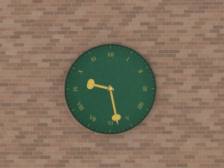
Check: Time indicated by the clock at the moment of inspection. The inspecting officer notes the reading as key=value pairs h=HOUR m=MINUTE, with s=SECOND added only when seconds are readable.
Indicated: h=9 m=28
